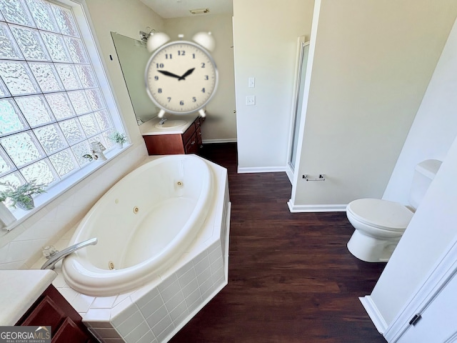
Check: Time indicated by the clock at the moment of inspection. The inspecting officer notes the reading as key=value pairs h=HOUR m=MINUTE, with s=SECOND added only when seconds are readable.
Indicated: h=1 m=48
